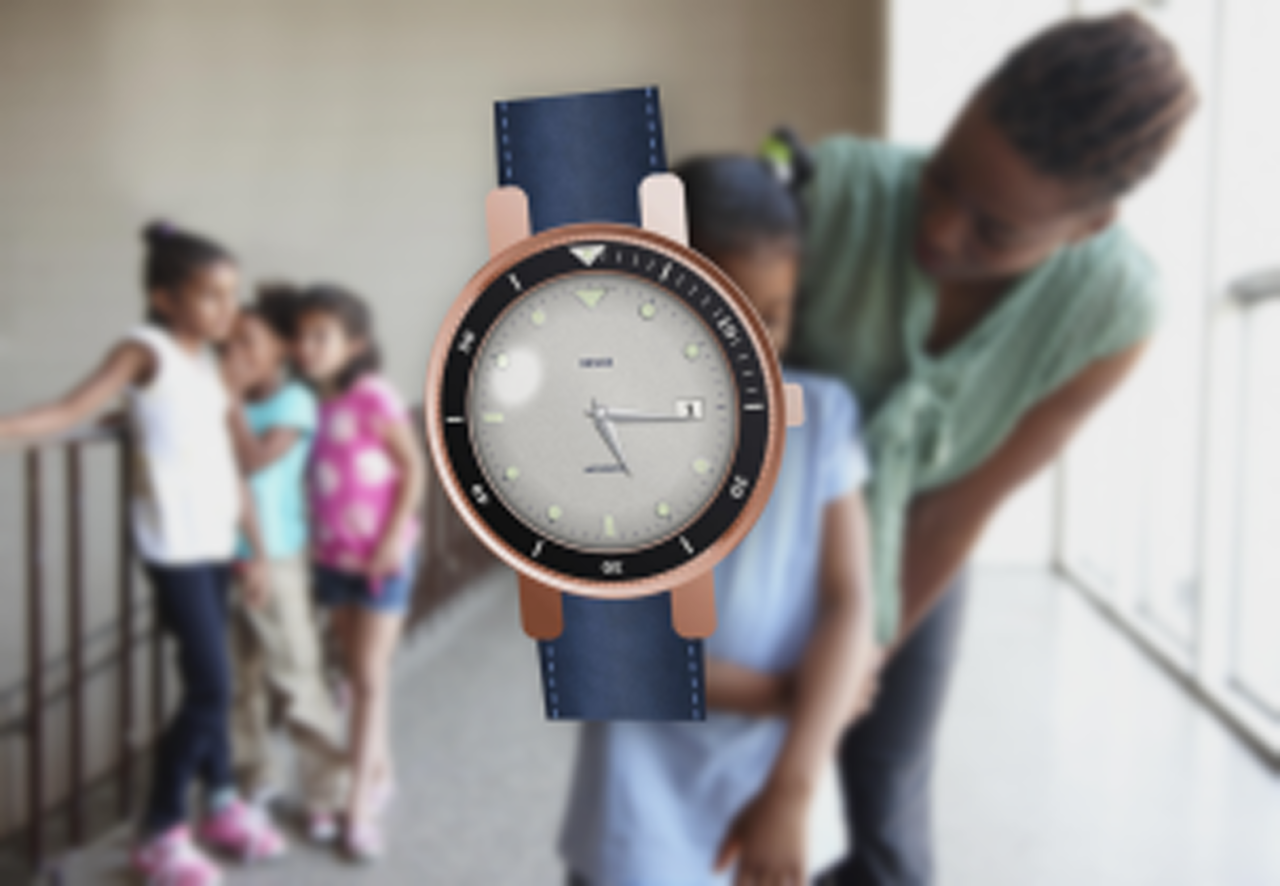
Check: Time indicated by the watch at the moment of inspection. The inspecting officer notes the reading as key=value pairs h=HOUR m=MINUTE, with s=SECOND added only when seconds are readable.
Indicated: h=5 m=16
